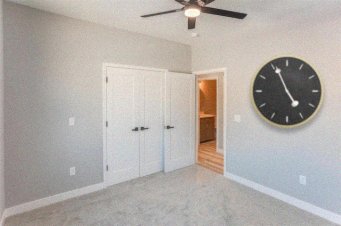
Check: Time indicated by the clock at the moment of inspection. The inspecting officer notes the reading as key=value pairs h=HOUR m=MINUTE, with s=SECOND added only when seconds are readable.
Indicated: h=4 m=56
